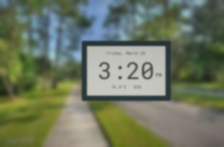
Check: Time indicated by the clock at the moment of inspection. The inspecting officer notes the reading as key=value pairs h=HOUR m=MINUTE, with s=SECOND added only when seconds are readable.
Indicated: h=3 m=20
